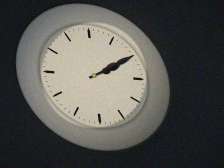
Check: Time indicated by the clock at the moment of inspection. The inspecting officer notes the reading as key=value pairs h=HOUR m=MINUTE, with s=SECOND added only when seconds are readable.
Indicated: h=2 m=10
